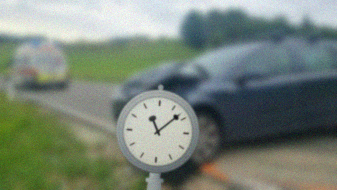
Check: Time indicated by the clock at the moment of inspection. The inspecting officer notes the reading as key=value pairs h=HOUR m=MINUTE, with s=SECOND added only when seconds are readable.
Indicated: h=11 m=8
